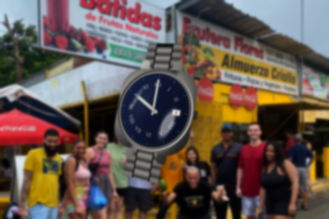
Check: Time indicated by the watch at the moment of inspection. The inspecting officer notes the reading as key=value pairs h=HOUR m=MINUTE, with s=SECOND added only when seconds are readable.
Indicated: h=10 m=0
